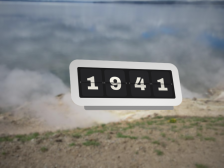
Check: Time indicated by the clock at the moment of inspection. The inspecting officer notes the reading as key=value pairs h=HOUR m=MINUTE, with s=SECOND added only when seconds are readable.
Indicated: h=19 m=41
